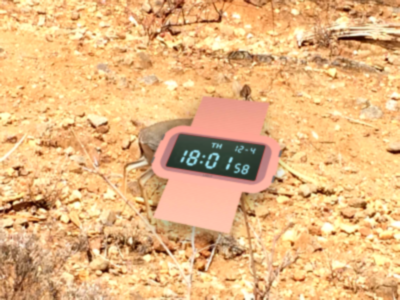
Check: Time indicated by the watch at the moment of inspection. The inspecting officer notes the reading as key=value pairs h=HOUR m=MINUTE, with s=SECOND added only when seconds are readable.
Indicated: h=18 m=1 s=58
